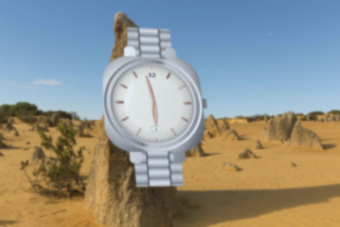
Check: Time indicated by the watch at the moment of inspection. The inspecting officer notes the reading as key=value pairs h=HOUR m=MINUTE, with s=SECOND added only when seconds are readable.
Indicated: h=5 m=58
